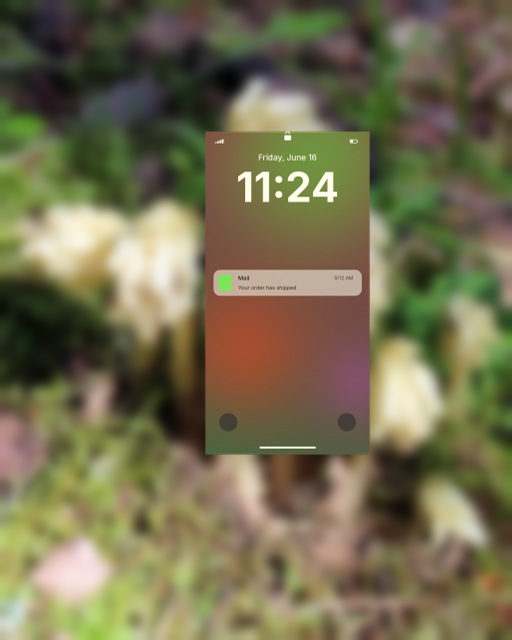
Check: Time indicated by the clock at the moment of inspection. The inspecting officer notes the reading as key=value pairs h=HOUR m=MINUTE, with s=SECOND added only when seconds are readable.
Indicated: h=11 m=24
